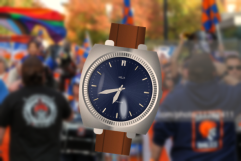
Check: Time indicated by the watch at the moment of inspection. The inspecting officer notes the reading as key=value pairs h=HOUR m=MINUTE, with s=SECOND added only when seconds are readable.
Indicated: h=6 m=42
